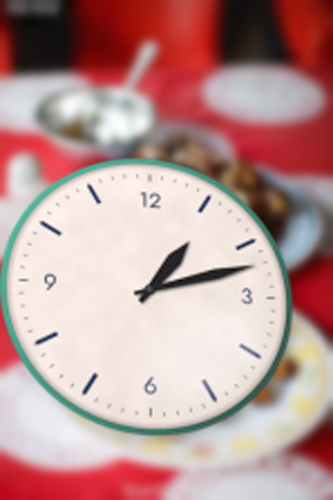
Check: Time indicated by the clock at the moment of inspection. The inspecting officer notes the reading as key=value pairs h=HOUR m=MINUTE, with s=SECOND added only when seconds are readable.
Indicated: h=1 m=12
